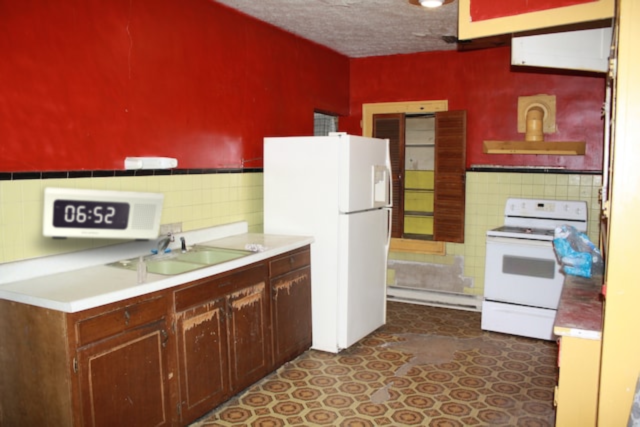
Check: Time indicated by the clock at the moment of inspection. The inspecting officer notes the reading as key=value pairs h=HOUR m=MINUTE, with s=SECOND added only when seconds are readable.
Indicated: h=6 m=52
